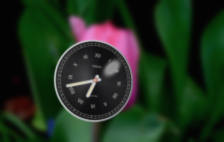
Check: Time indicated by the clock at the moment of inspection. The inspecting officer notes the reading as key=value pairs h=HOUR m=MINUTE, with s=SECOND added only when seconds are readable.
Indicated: h=6 m=42
